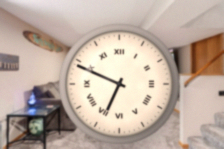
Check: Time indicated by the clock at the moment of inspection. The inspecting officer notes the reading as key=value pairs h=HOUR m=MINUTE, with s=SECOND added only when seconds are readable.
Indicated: h=6 m=49
